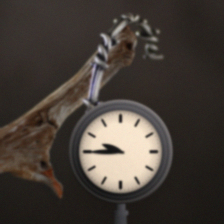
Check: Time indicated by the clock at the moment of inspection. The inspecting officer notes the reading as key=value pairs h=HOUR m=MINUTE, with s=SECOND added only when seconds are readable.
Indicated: h=9 m=45
